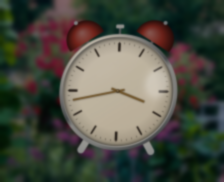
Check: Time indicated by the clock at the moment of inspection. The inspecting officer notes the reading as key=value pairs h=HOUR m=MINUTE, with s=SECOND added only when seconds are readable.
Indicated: h=3 m=43
